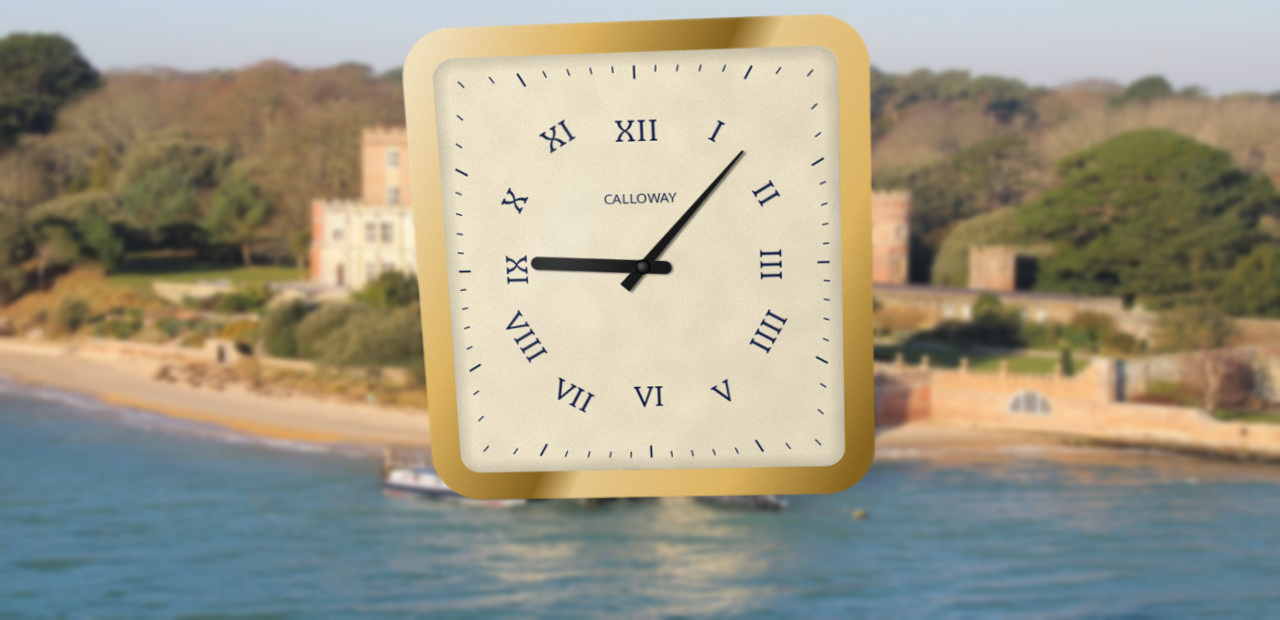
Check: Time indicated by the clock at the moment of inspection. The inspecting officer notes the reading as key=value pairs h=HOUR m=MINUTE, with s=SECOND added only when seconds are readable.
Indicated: h=9 m=7
